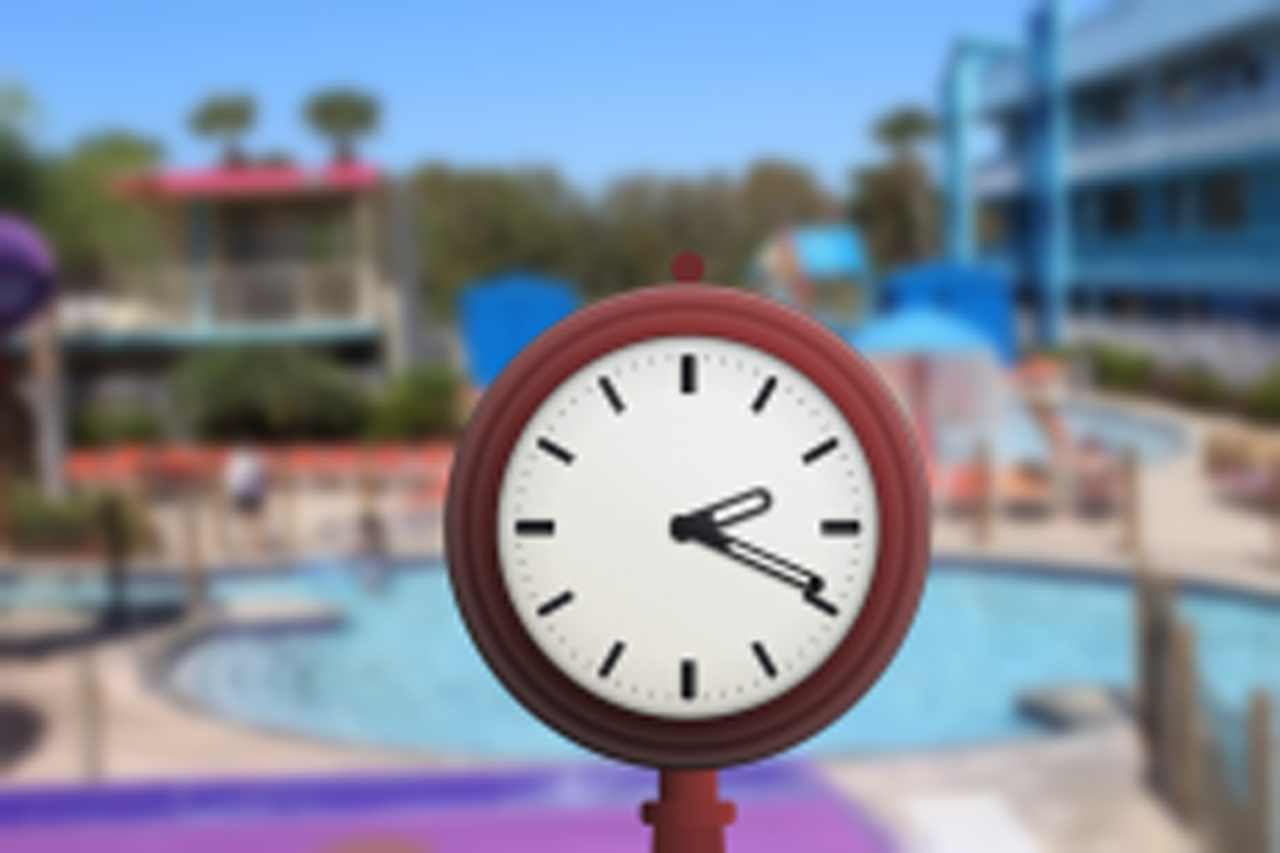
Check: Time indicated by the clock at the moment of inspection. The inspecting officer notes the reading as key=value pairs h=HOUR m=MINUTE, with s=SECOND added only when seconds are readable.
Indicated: h=2 m=19
